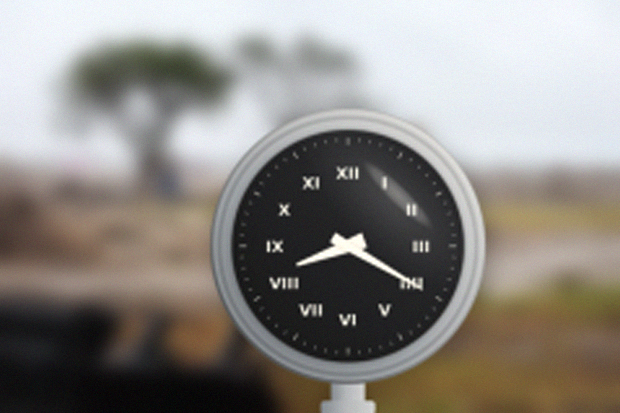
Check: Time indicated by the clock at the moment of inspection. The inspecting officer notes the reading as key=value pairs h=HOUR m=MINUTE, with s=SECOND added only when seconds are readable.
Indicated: h=8 m=20
